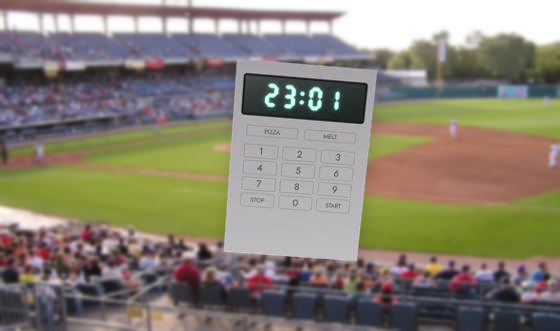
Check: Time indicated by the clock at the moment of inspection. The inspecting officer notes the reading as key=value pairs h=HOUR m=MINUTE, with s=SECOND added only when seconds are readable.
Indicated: h=23 m=1
